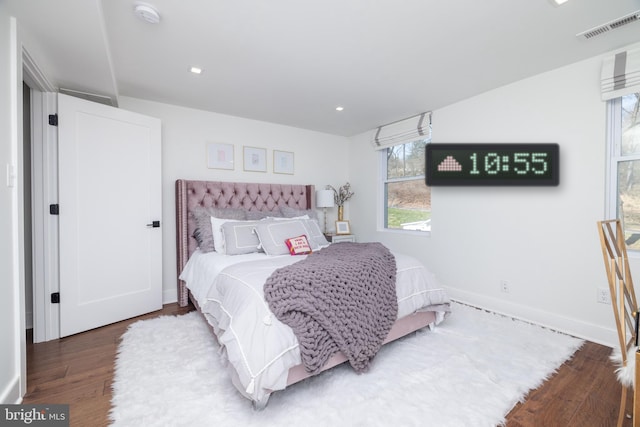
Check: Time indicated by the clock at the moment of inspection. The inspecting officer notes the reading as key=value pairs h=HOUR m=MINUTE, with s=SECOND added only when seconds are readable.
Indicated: h=10 m=55
